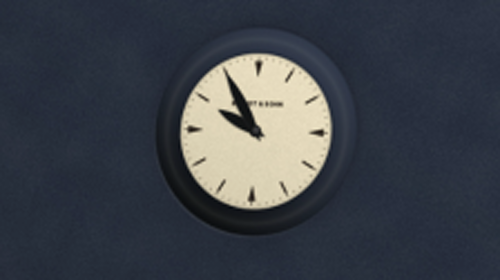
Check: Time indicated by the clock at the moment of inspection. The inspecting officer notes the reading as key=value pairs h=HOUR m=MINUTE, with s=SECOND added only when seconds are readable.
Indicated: h=9 m=55
